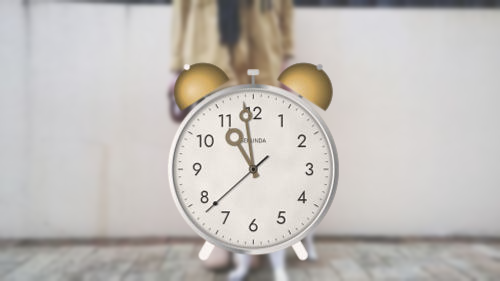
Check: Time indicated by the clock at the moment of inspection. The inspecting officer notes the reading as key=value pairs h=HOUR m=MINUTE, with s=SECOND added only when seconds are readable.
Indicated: h=10 m=58 s=38
